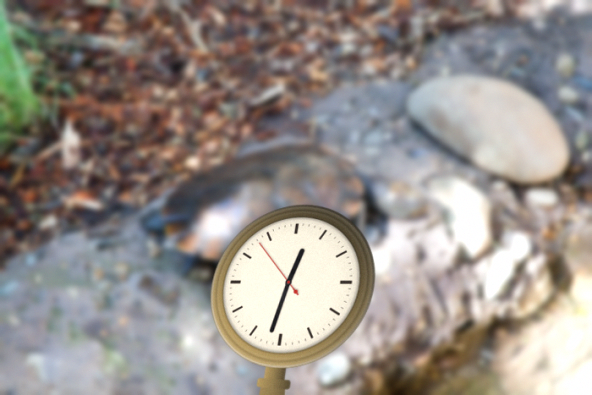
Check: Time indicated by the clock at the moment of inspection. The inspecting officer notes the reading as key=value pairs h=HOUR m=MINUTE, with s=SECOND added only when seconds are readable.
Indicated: h=12 m=31 s=53
